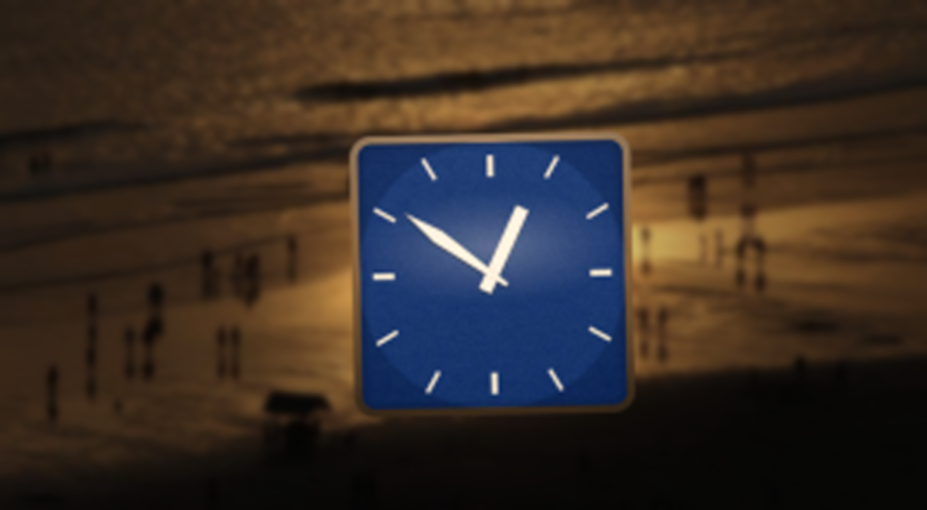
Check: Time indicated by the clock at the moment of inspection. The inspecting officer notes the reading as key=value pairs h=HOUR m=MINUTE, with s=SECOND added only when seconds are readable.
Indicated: h=12 m=51
